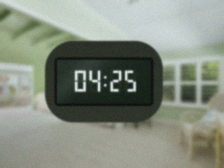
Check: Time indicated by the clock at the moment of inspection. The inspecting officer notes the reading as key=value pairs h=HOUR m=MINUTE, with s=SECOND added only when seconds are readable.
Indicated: h=4 m=25
